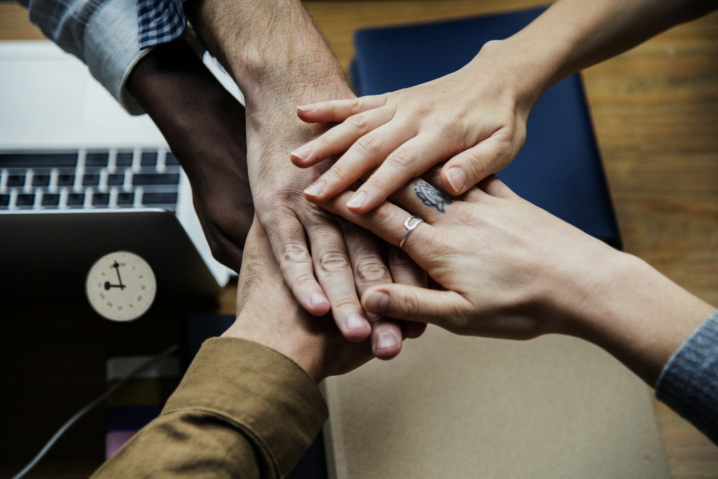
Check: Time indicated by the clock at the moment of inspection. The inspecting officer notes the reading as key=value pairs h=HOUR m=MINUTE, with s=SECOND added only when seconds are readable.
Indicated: h=8 m=57
